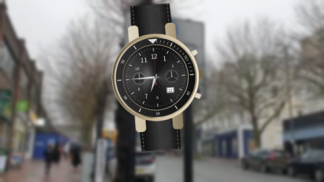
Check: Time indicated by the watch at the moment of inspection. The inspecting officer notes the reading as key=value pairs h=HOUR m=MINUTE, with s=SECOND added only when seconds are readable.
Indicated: h=6 m=45
